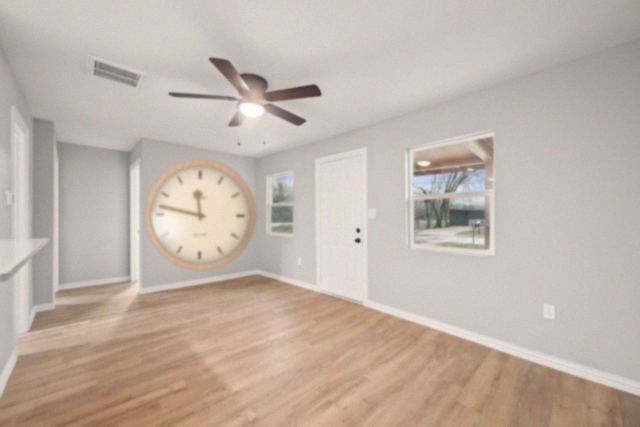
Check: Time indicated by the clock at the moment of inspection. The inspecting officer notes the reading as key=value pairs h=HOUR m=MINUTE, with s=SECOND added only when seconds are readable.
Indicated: h=11 m=47
